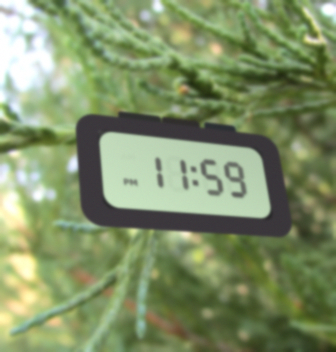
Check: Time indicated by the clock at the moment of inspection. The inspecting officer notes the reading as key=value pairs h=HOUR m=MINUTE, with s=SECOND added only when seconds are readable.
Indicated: h=11 m=59
